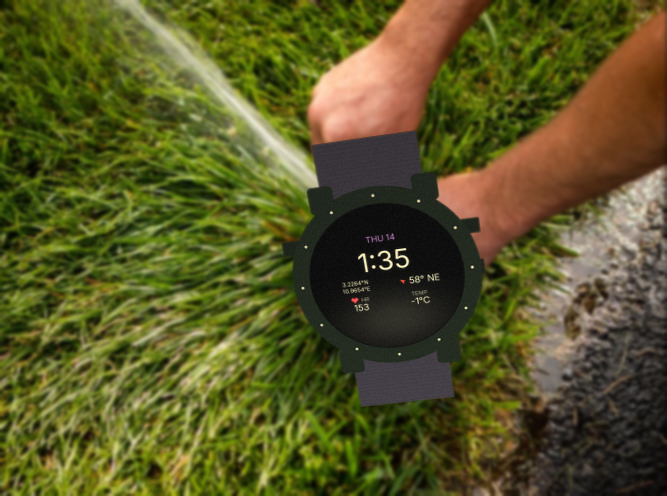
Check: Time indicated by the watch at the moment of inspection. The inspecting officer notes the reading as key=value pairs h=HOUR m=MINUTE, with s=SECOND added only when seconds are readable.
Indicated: h=1 m=35
